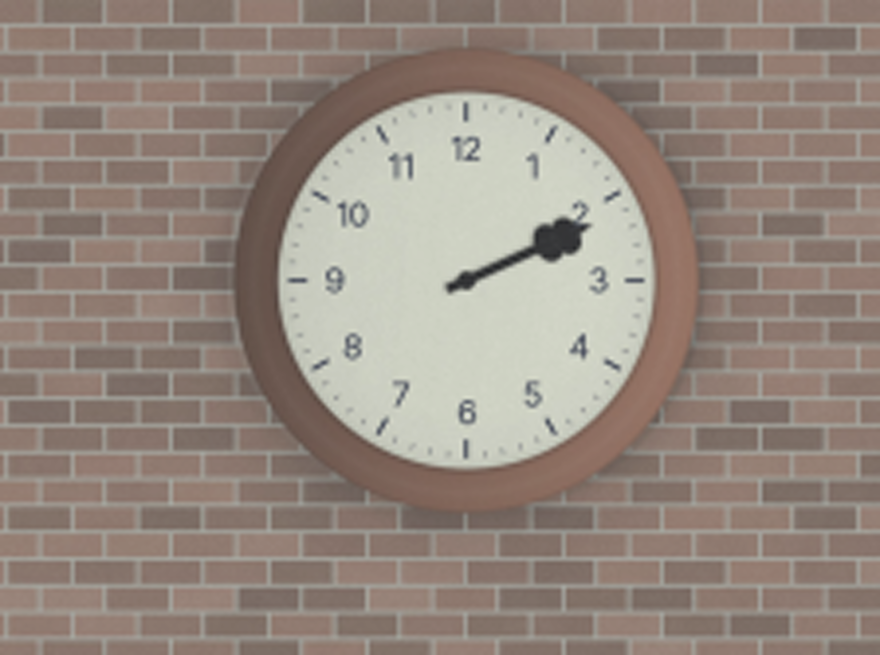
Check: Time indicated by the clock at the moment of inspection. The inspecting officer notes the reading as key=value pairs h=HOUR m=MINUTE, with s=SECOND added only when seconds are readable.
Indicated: h=2 m=11
